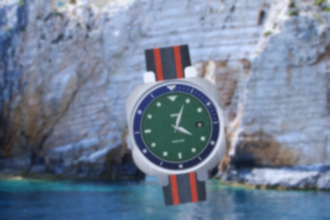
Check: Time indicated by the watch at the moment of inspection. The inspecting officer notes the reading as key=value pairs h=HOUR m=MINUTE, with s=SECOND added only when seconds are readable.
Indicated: h=4 m=4
